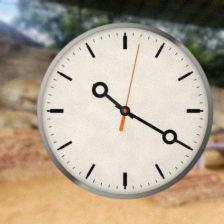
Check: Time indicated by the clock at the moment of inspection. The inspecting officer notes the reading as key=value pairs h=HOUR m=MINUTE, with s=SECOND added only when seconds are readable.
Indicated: h=10 m=20 s=2
